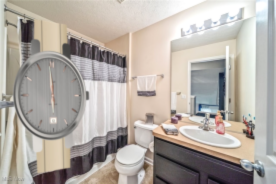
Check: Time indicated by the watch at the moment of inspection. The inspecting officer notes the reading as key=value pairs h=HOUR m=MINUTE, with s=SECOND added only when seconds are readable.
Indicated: h=5 m=59
